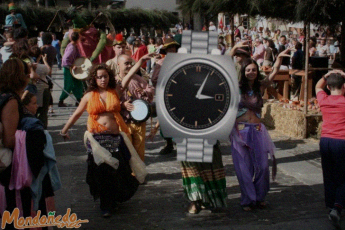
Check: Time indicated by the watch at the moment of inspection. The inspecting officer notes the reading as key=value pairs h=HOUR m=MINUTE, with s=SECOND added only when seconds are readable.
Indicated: h=3 m=4
